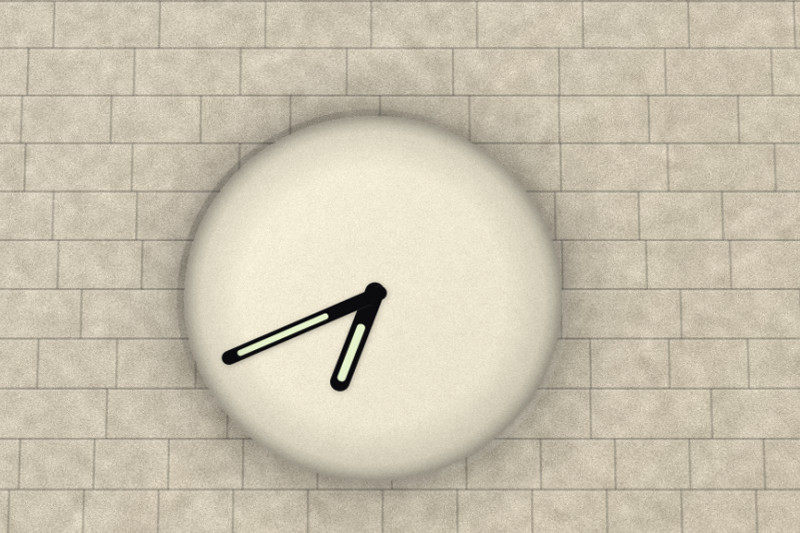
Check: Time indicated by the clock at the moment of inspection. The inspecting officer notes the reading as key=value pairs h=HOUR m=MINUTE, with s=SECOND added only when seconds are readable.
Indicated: h=6 m=41
